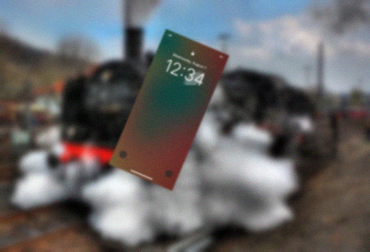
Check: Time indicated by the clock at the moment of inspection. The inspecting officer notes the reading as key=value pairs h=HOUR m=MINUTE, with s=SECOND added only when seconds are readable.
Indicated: h=12 m=34
